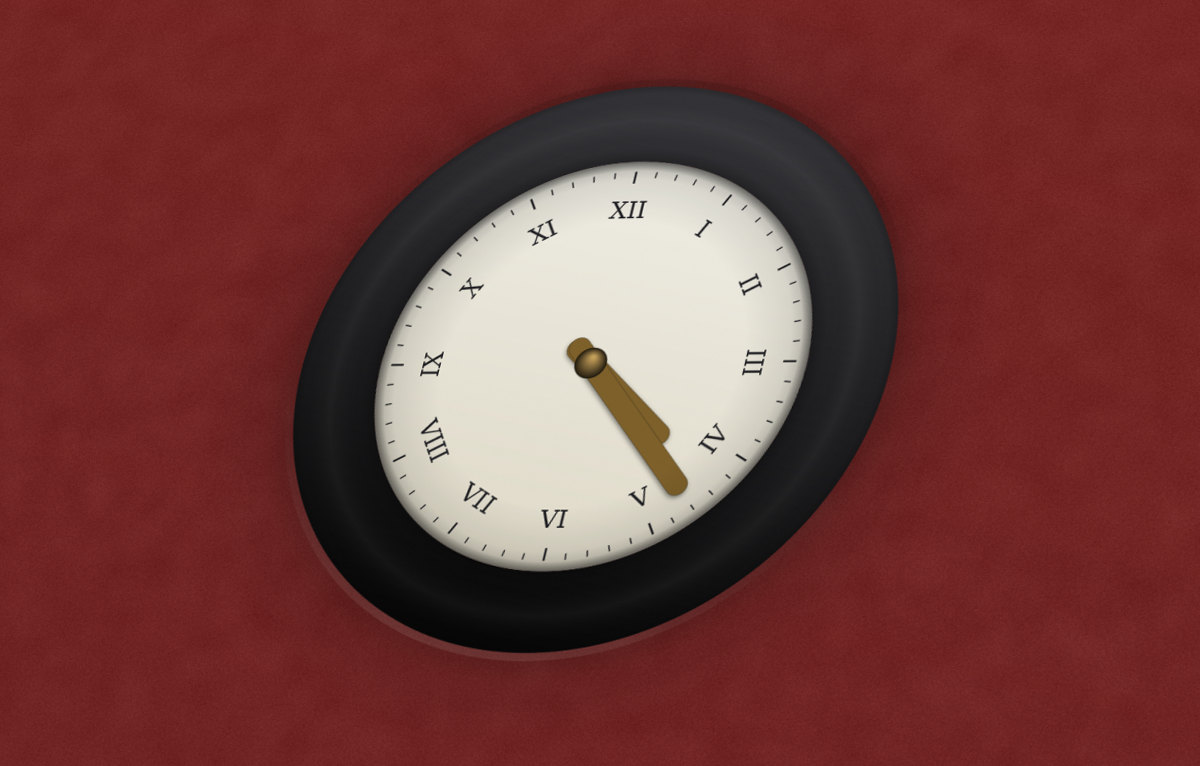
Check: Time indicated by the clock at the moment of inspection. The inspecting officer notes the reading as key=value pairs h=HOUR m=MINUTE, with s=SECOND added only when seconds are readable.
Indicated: h=4 m=23
